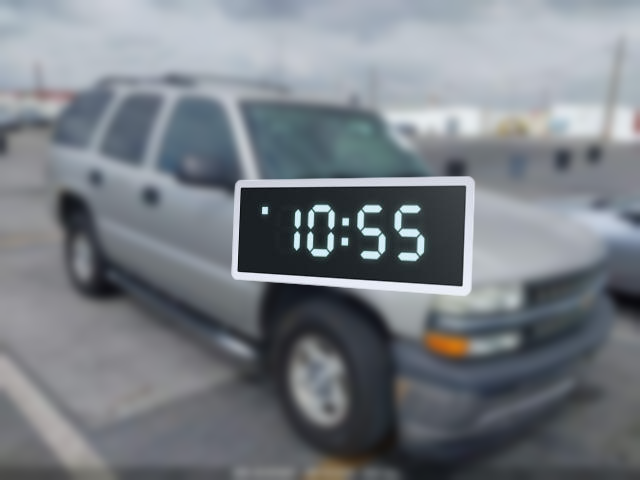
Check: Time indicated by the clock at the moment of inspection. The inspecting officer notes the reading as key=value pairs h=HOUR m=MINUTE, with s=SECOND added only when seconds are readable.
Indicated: h=10 m=55
